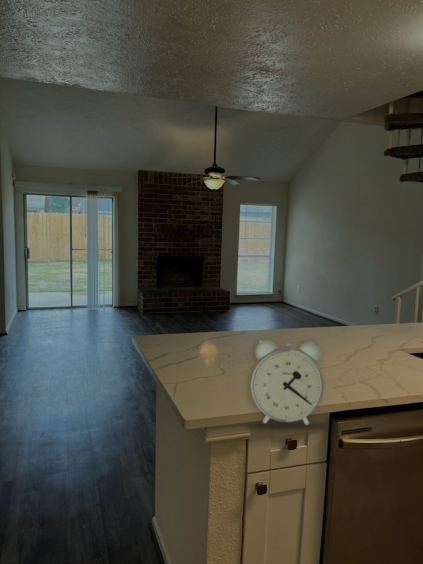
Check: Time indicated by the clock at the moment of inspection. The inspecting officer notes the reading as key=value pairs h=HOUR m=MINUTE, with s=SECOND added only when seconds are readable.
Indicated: h=1 m=21
